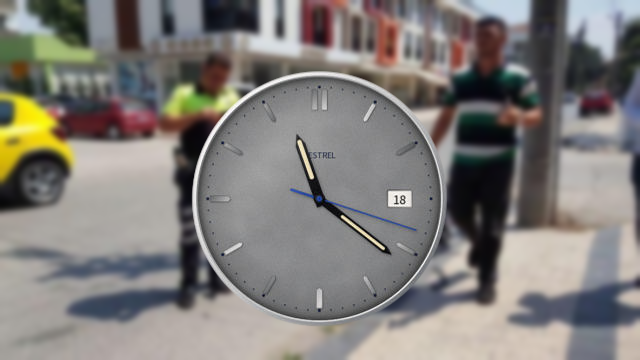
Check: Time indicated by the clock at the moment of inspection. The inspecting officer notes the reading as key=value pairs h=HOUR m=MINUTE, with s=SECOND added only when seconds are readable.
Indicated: h=11 m=21 s=18
